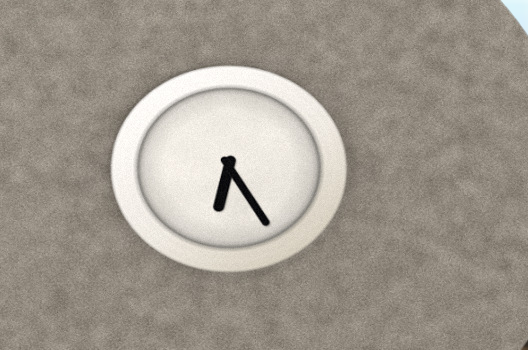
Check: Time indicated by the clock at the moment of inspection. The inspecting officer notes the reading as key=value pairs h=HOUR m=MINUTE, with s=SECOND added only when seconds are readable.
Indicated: h=6 m=25
